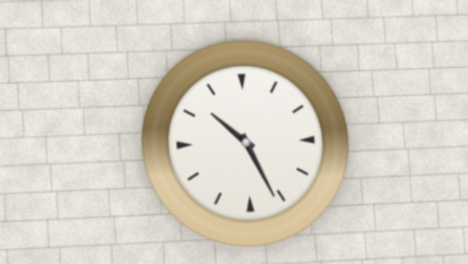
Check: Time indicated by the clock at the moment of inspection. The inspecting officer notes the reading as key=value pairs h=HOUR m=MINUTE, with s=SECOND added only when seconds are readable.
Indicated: h=10 m=26
